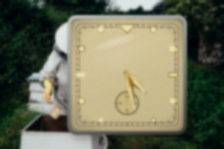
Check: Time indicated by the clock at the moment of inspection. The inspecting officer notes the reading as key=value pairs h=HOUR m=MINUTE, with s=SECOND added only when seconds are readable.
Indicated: h=4 m=28
